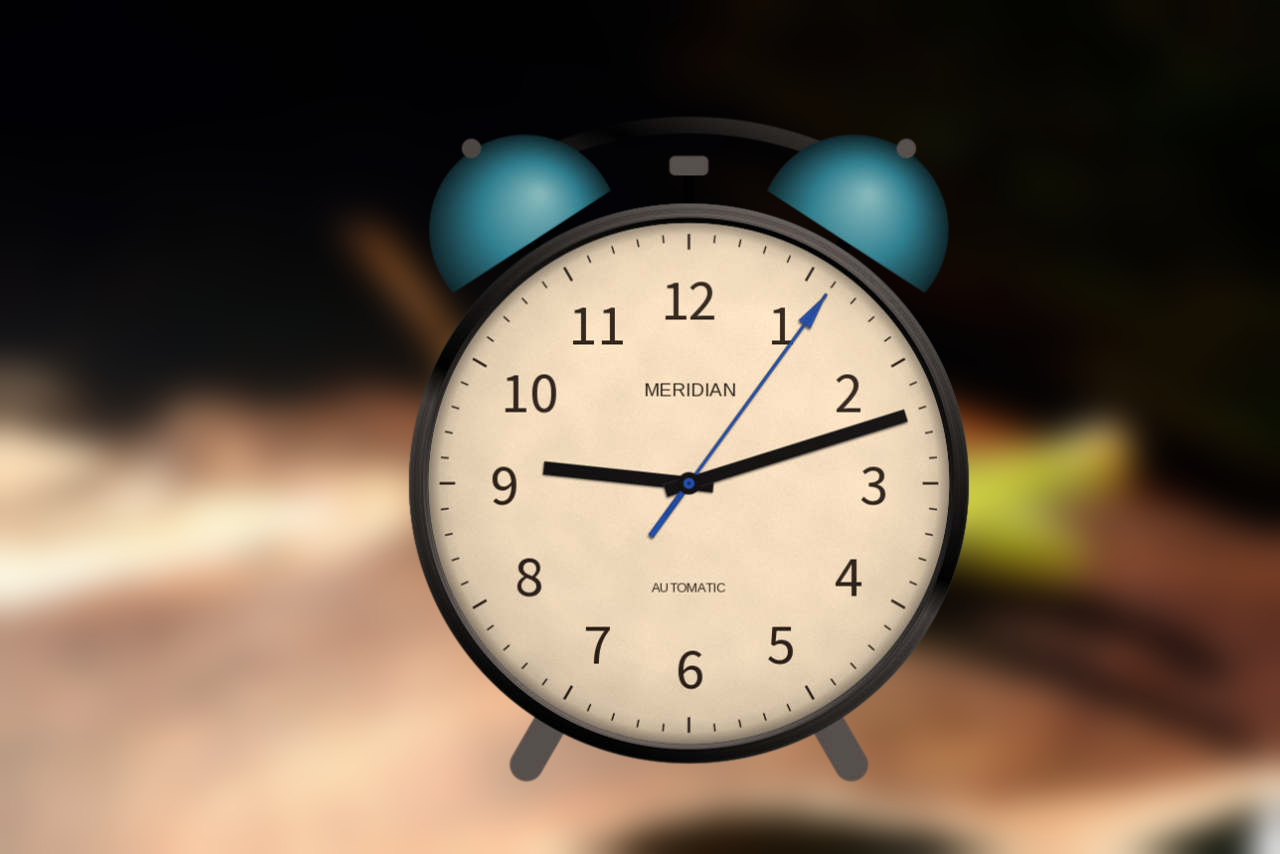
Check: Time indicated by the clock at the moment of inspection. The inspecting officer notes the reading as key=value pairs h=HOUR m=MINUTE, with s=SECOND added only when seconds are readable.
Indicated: h=9 m=12 s=6
